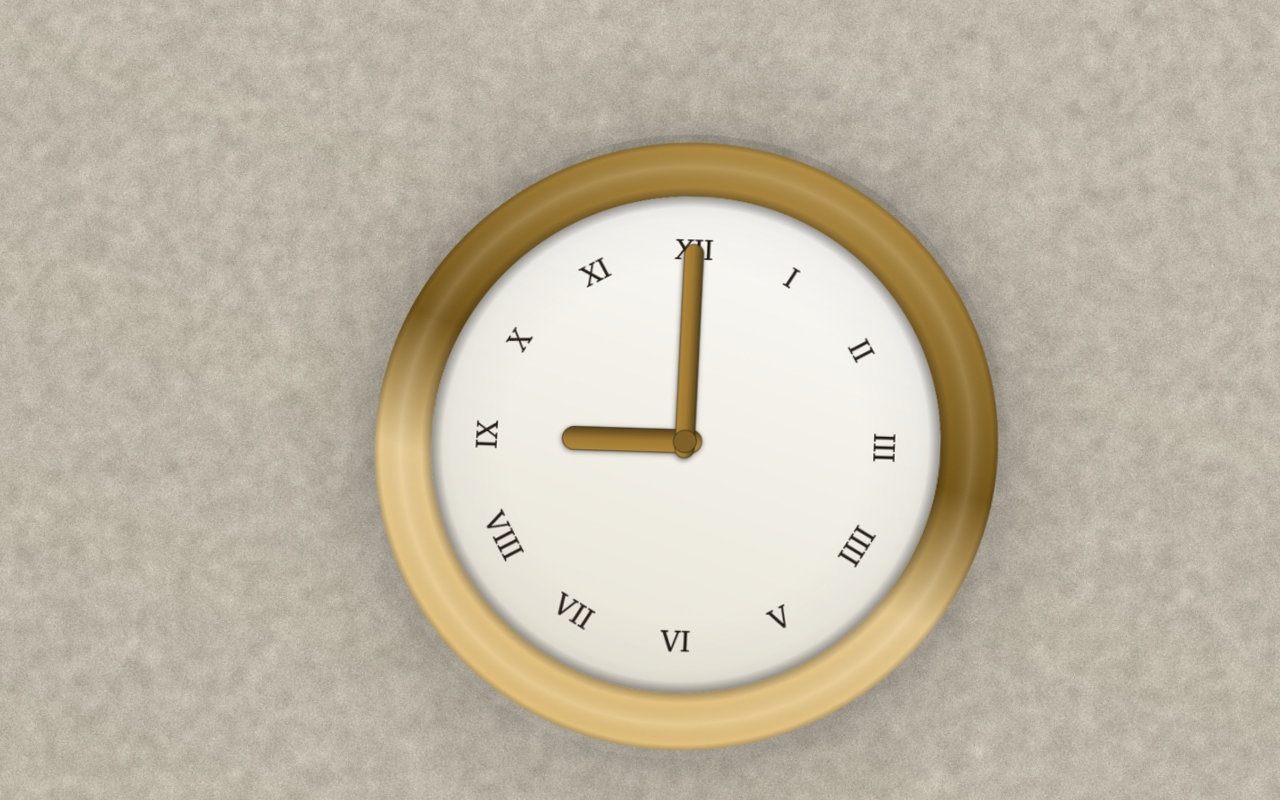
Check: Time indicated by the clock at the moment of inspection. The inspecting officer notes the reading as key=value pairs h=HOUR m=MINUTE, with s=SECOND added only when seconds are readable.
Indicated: h=9 m=0
